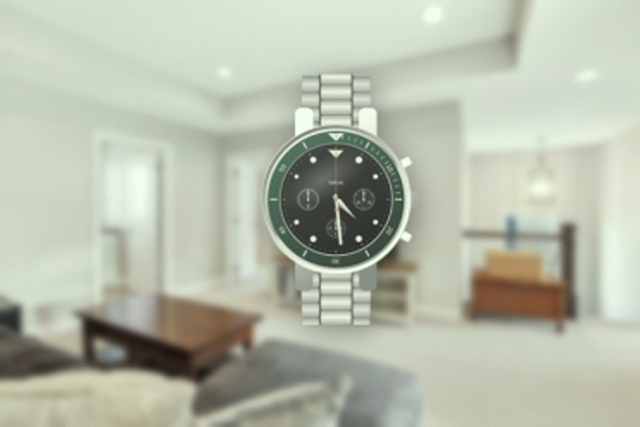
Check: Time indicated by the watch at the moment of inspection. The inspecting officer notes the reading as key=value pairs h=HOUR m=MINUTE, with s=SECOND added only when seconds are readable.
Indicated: h=4 m=29
